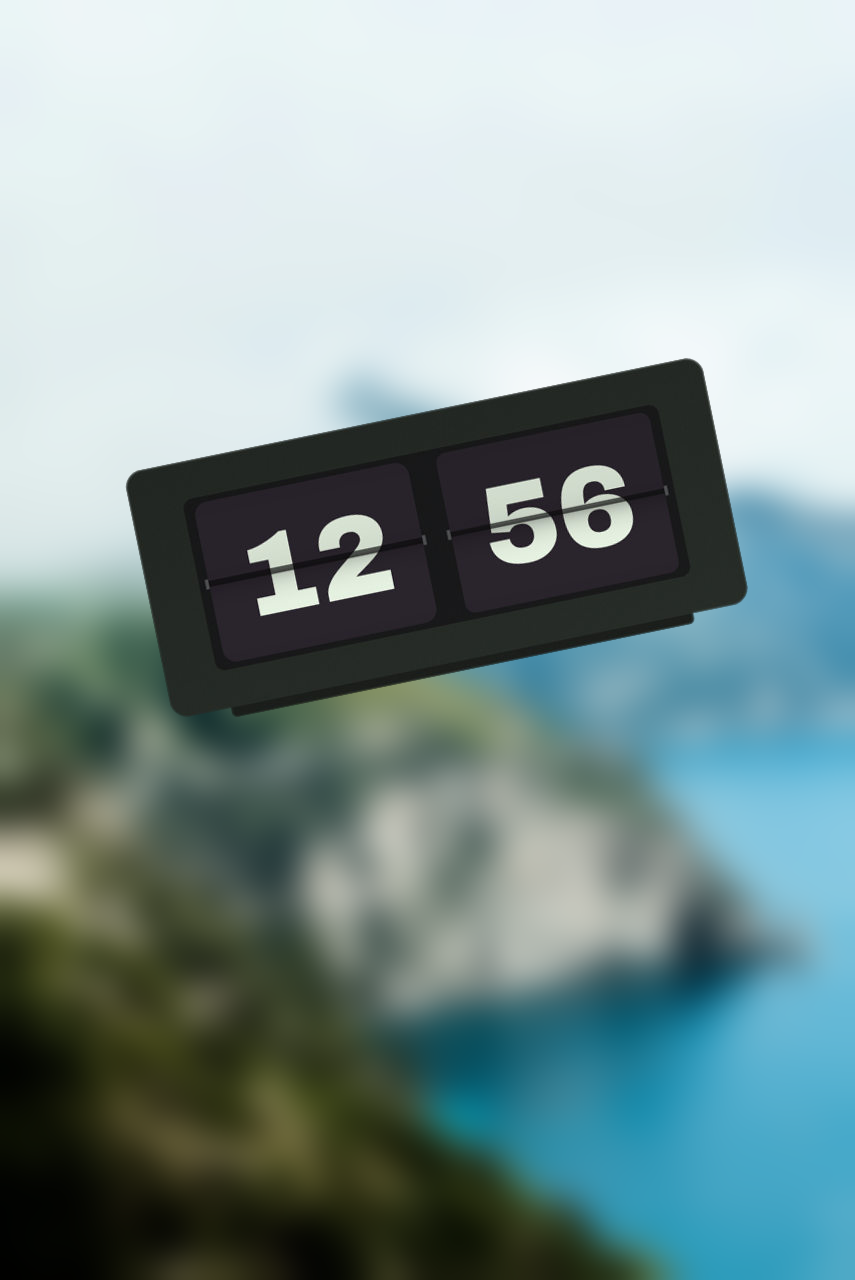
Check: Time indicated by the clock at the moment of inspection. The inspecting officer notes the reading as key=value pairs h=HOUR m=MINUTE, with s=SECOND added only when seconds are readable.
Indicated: h=12 m=56
